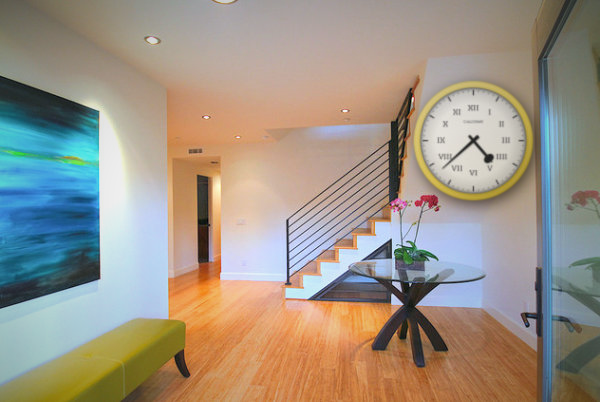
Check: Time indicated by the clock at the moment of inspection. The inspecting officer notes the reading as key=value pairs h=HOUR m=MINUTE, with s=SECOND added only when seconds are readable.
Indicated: h=4 m=38
